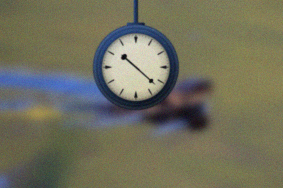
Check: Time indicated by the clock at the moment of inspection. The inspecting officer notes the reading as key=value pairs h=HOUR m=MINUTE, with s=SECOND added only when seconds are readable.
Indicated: h=10 m=22
